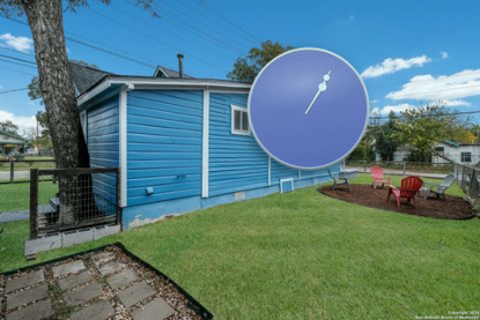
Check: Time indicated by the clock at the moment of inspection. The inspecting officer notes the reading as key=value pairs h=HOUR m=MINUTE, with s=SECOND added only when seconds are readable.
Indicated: h=1 m=5
